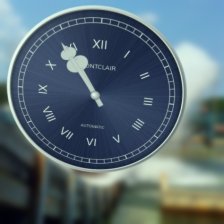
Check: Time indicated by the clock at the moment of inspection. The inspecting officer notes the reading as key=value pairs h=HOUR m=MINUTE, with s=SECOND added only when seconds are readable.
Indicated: h=10 m=54
